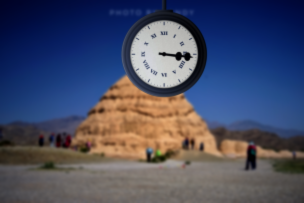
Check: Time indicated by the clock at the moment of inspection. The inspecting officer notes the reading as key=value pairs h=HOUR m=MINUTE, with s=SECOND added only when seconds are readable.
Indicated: h=3 m=16
